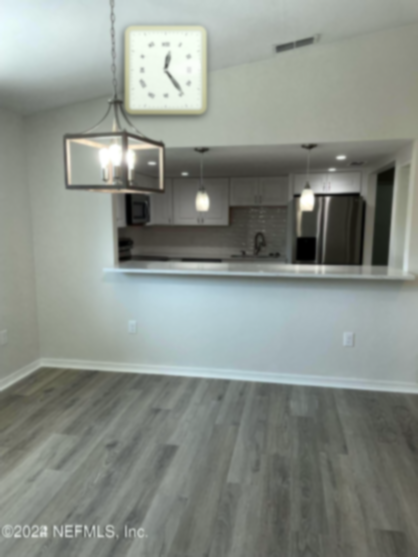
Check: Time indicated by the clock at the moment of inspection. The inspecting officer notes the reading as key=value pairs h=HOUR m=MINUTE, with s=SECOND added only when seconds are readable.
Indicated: h=12 m=24
